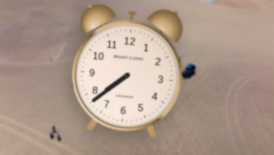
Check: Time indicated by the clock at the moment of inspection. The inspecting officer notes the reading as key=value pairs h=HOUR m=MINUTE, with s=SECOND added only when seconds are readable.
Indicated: h=7 m=38
